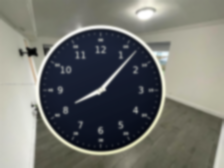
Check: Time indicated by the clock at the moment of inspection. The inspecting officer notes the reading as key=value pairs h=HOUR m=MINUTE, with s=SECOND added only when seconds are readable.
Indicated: h=8 m=7
